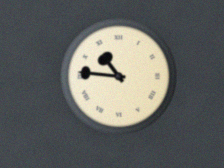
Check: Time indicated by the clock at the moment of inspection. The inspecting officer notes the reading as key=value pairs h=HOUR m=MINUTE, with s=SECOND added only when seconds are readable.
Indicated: h=10 m=46
